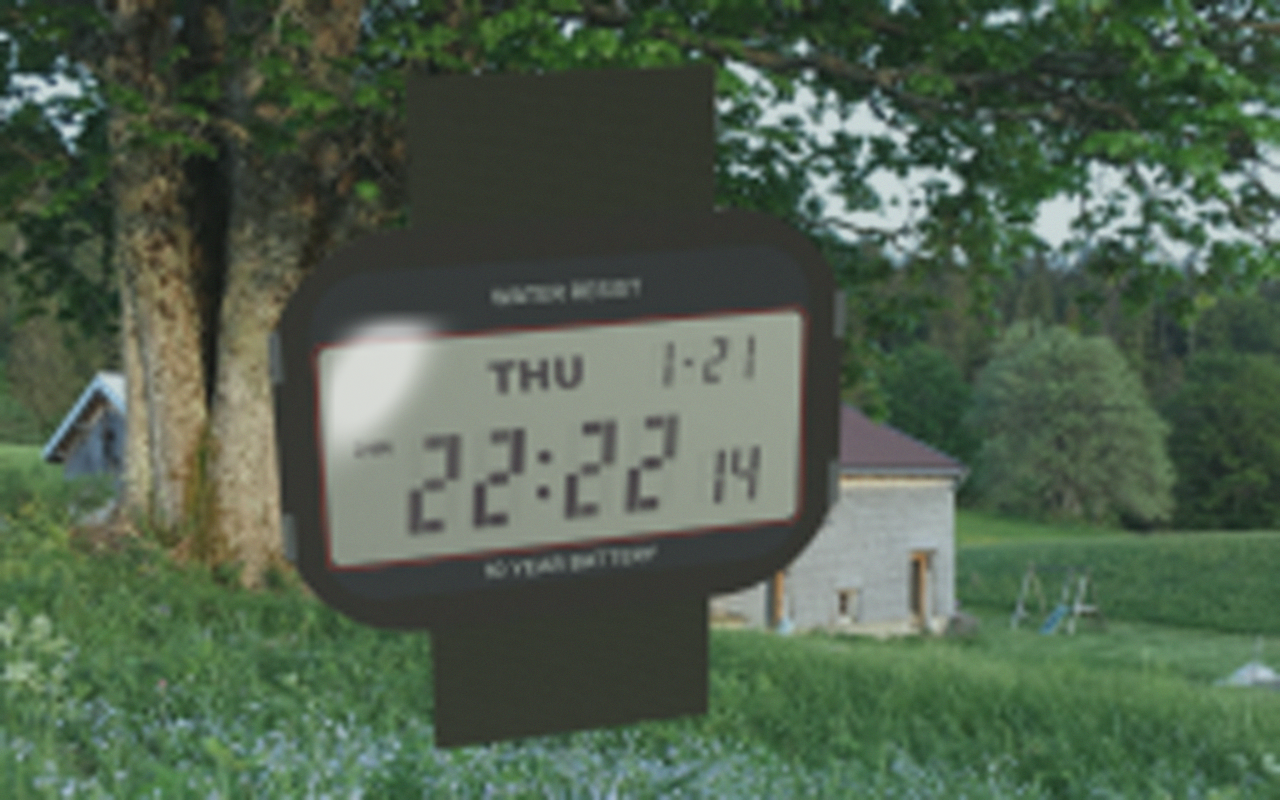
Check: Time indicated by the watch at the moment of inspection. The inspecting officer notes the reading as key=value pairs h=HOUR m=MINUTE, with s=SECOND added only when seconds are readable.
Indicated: h=22 m=22 s=14
